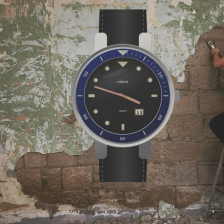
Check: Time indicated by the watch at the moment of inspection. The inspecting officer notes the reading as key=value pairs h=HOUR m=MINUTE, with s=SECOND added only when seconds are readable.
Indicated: h=3 m=48
